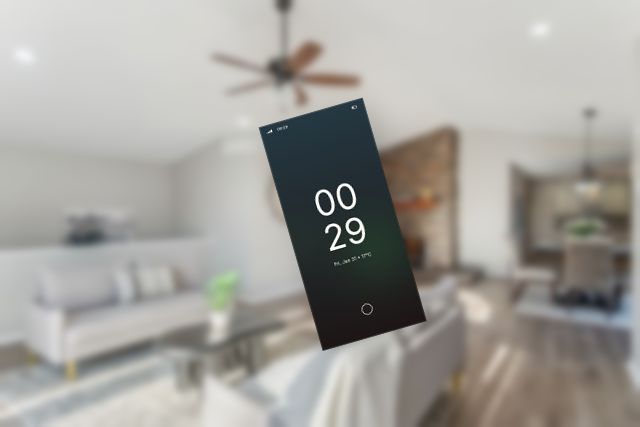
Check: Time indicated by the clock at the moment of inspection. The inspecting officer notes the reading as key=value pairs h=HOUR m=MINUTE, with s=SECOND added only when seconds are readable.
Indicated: h=0 m=29
